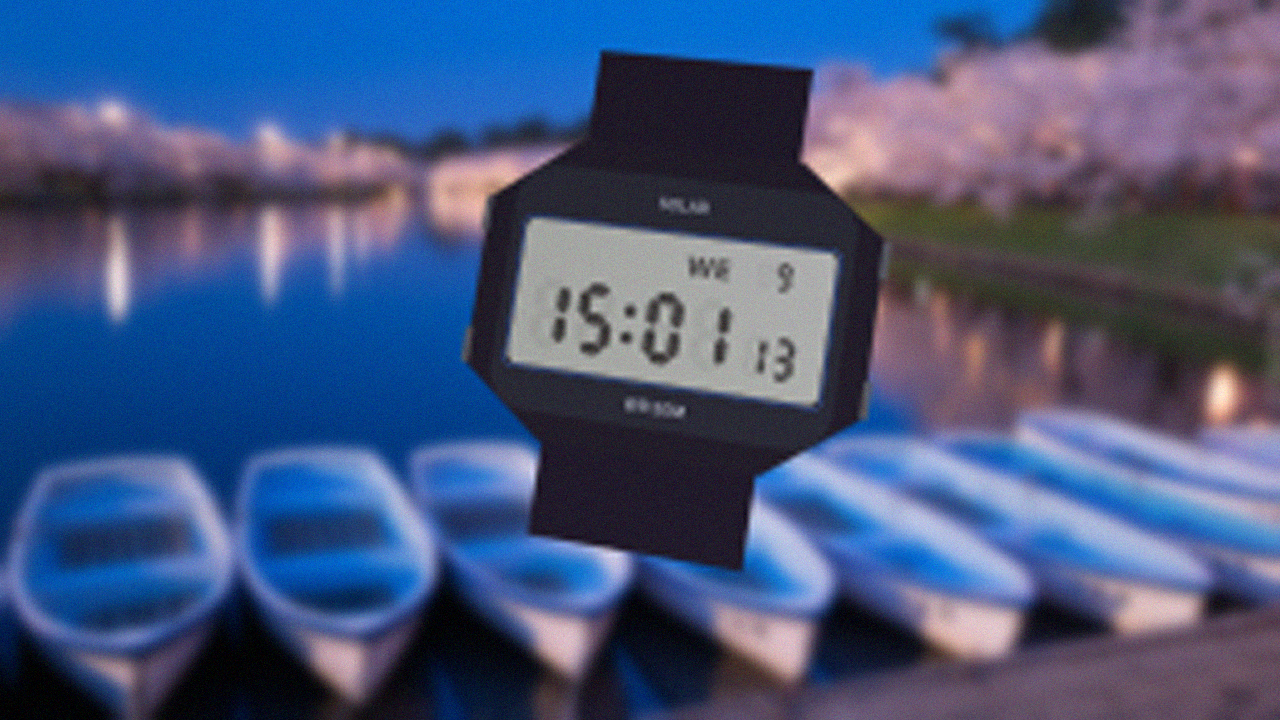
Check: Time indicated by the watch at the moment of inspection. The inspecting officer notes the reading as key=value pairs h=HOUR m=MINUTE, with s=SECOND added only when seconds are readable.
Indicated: h=15 m=1 s=13
